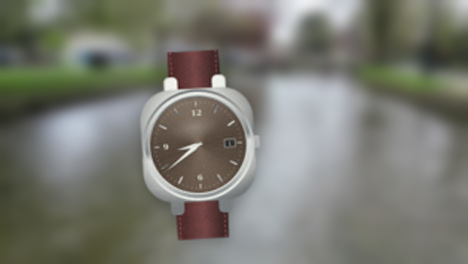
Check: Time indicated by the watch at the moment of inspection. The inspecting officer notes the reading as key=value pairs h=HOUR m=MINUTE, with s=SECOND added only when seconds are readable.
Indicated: h=8 m=39
